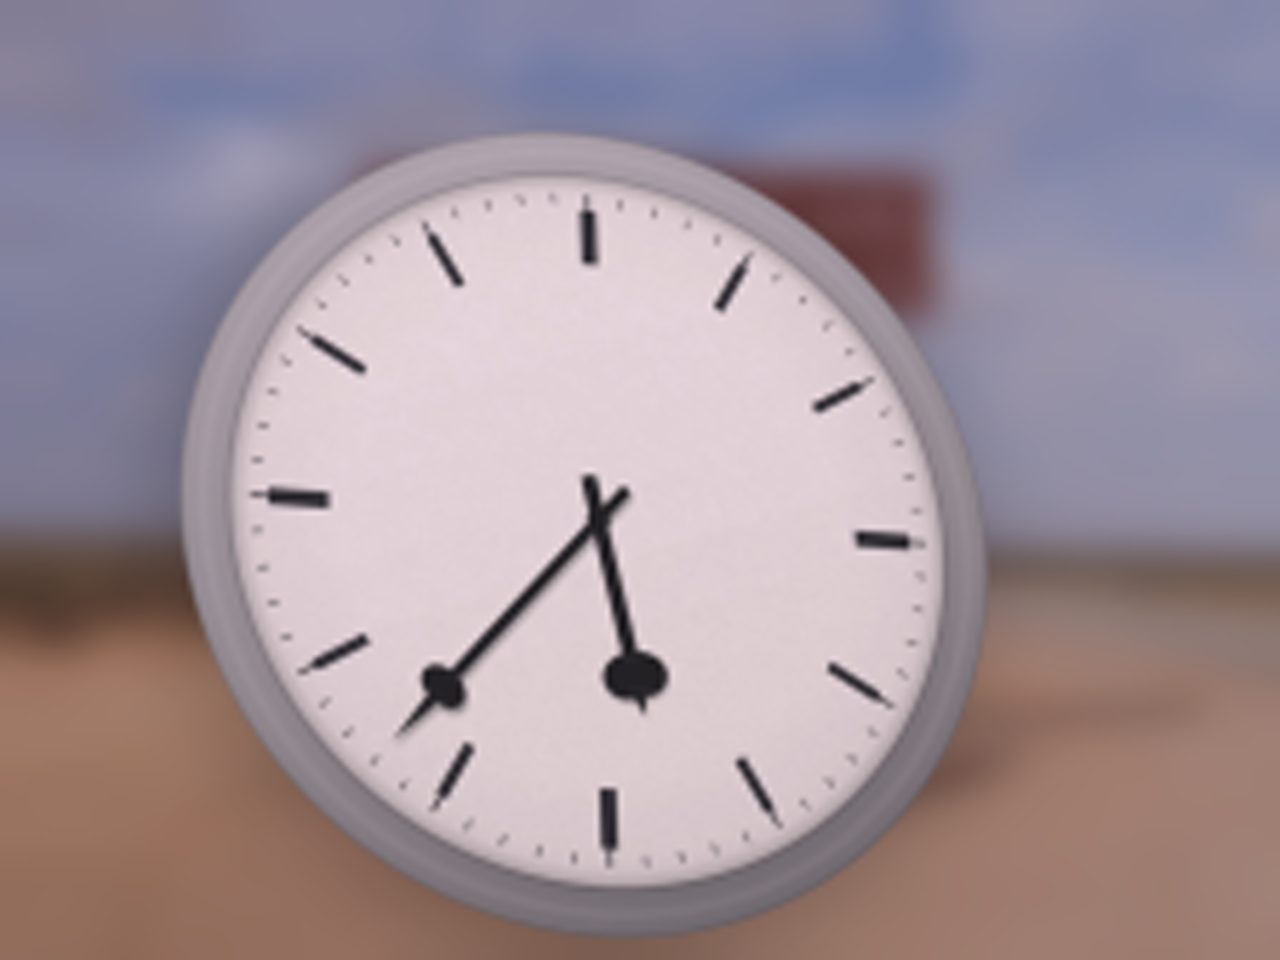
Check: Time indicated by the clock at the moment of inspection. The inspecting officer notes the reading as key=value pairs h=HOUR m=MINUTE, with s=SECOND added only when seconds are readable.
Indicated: h=5 m=37
